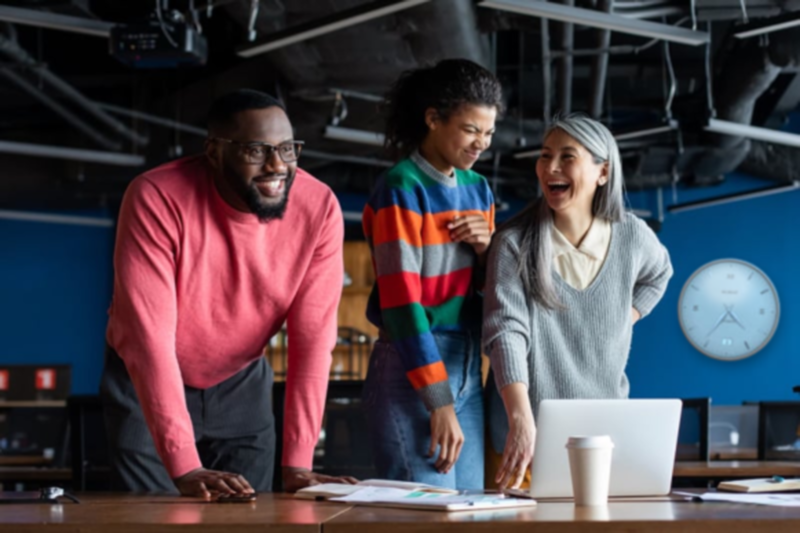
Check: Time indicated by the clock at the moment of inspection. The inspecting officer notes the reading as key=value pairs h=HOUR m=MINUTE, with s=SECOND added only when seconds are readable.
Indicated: h=4 m=36
